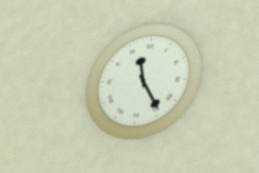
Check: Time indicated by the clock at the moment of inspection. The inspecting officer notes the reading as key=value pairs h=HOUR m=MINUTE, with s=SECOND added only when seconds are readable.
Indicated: h=11 m=24
